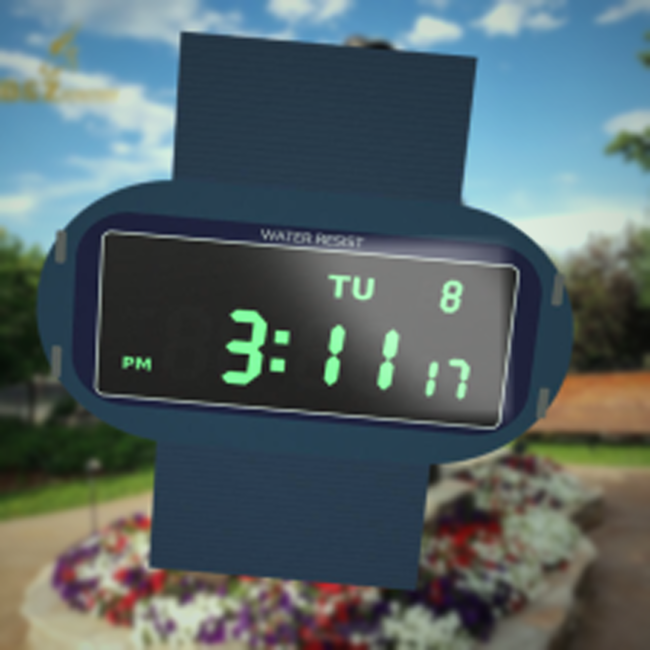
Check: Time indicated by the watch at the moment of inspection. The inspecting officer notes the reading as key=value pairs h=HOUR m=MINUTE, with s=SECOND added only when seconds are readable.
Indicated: h=3 m=11 s=17
